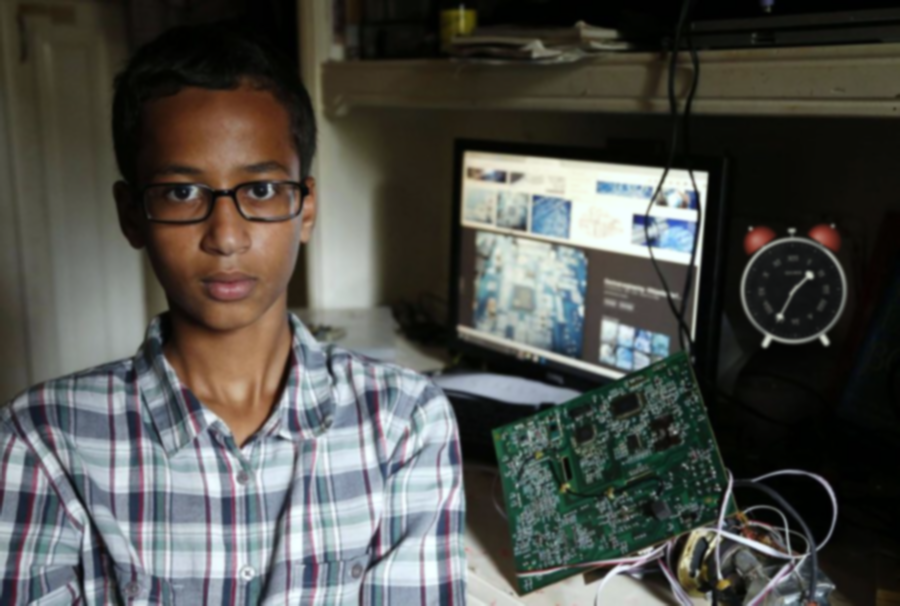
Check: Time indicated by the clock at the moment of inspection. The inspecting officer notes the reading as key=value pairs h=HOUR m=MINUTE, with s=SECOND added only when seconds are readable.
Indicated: h=1 m=35
